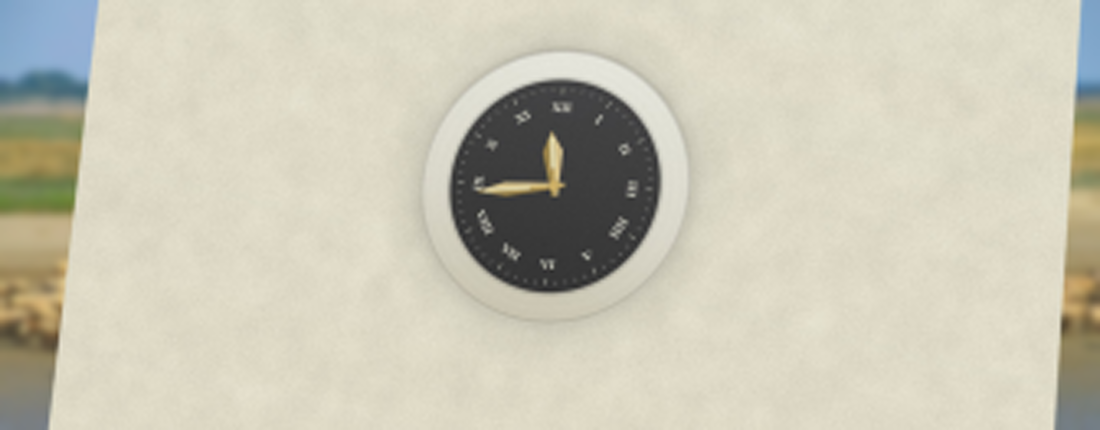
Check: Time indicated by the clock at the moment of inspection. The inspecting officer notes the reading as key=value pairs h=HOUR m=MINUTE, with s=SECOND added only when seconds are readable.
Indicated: h=11 m=44
